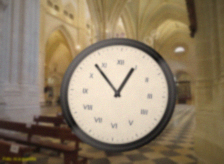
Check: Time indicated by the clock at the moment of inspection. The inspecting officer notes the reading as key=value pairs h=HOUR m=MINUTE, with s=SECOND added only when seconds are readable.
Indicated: h=12 m=53
